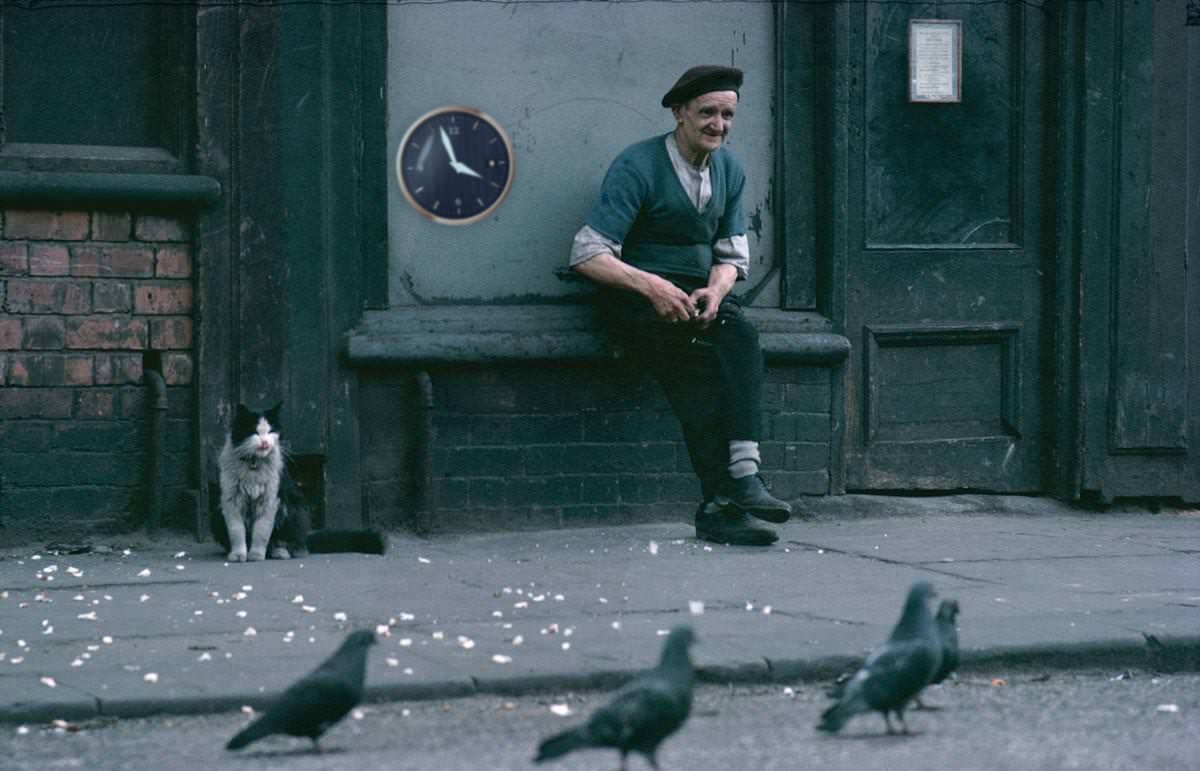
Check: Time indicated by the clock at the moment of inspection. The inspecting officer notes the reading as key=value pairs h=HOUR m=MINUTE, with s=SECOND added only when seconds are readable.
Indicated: h=3 m=57
